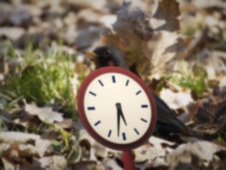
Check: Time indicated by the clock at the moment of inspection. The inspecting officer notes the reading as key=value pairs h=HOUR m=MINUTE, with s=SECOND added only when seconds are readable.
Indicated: h=5 m=32
